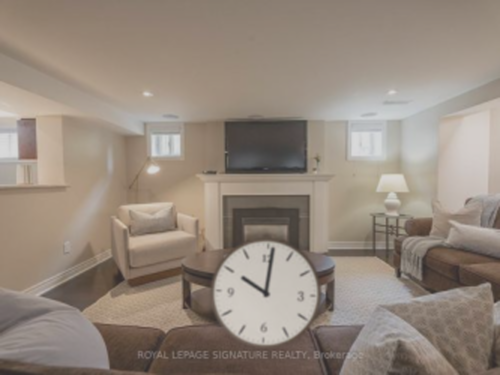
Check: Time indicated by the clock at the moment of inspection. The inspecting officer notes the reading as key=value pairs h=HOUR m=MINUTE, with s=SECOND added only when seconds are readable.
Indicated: h=10 m=1
